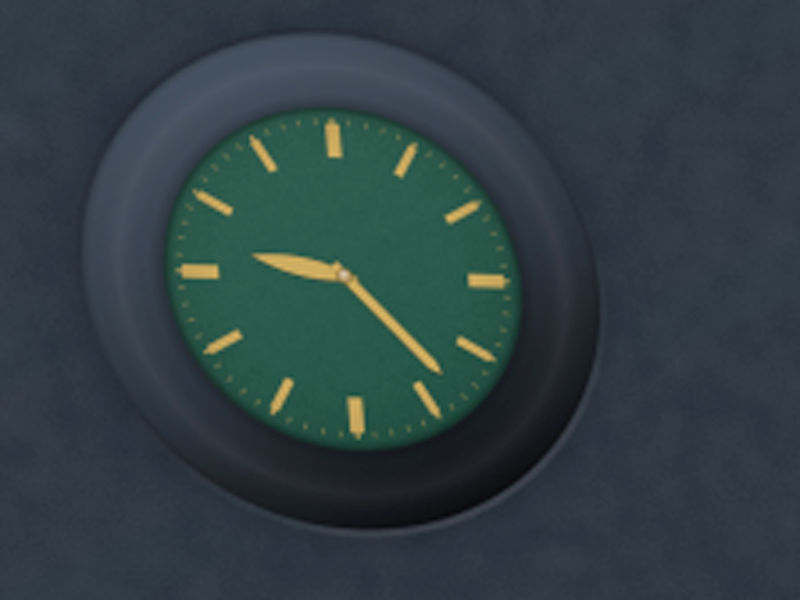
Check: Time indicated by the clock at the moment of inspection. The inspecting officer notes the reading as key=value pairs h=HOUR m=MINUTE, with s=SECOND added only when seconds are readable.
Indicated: h=9 m=23
